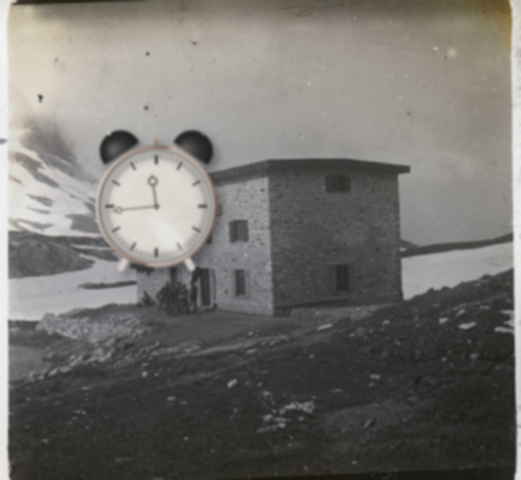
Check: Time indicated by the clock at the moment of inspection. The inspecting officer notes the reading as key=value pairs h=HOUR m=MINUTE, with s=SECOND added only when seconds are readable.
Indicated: h=11 m=44
